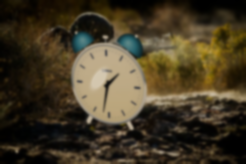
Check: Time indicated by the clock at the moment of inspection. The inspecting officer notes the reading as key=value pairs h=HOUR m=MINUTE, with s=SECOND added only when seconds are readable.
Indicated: h=1 m=32
